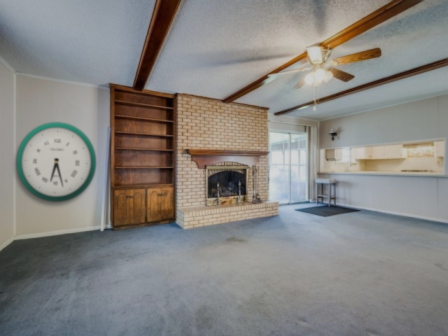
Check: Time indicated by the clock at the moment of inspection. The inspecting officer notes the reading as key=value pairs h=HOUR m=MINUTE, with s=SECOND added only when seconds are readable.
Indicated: h=6 m=27
